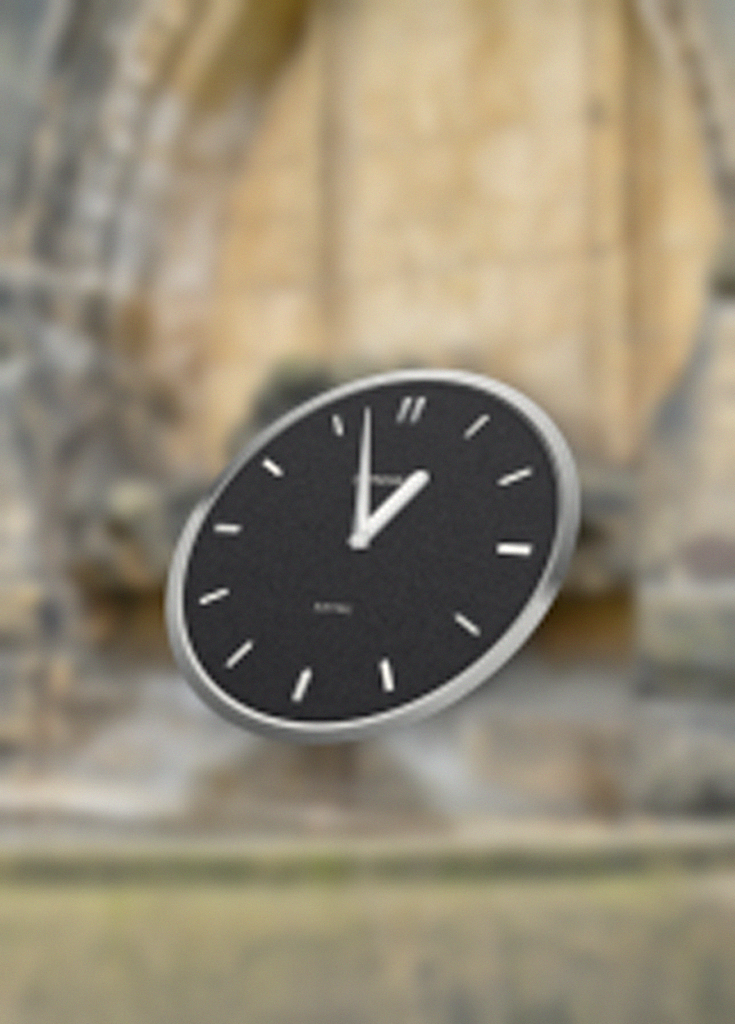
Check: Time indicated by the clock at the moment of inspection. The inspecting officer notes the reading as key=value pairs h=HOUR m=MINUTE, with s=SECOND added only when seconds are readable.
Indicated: h=12 m=57
